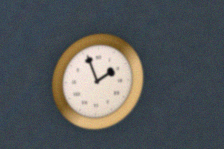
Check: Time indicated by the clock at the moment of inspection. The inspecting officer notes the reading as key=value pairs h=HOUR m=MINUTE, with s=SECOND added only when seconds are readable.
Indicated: h=1 m=56
